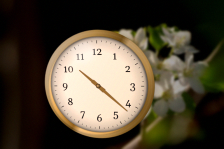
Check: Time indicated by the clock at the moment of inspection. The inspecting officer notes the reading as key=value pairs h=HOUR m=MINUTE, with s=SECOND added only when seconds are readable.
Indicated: h=10 m=22
